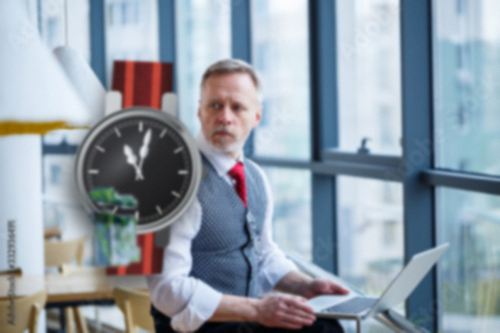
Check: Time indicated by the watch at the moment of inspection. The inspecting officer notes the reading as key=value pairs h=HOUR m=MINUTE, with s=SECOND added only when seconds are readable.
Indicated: h=11 m=2
